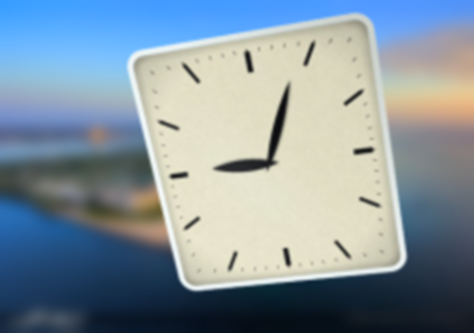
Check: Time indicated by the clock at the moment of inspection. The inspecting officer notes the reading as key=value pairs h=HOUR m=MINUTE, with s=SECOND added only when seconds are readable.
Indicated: h=9 m=4
